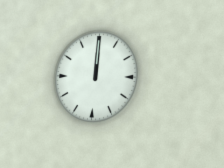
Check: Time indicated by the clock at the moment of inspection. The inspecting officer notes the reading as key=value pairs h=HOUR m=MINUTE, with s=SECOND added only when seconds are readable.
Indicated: h=12 m=0
